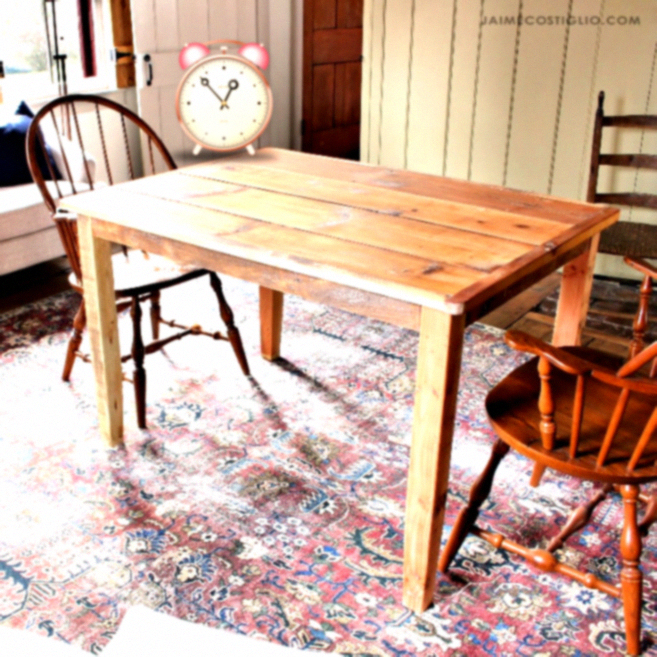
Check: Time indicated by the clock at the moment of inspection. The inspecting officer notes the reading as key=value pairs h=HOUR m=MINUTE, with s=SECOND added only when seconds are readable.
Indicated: h=12 m=53
